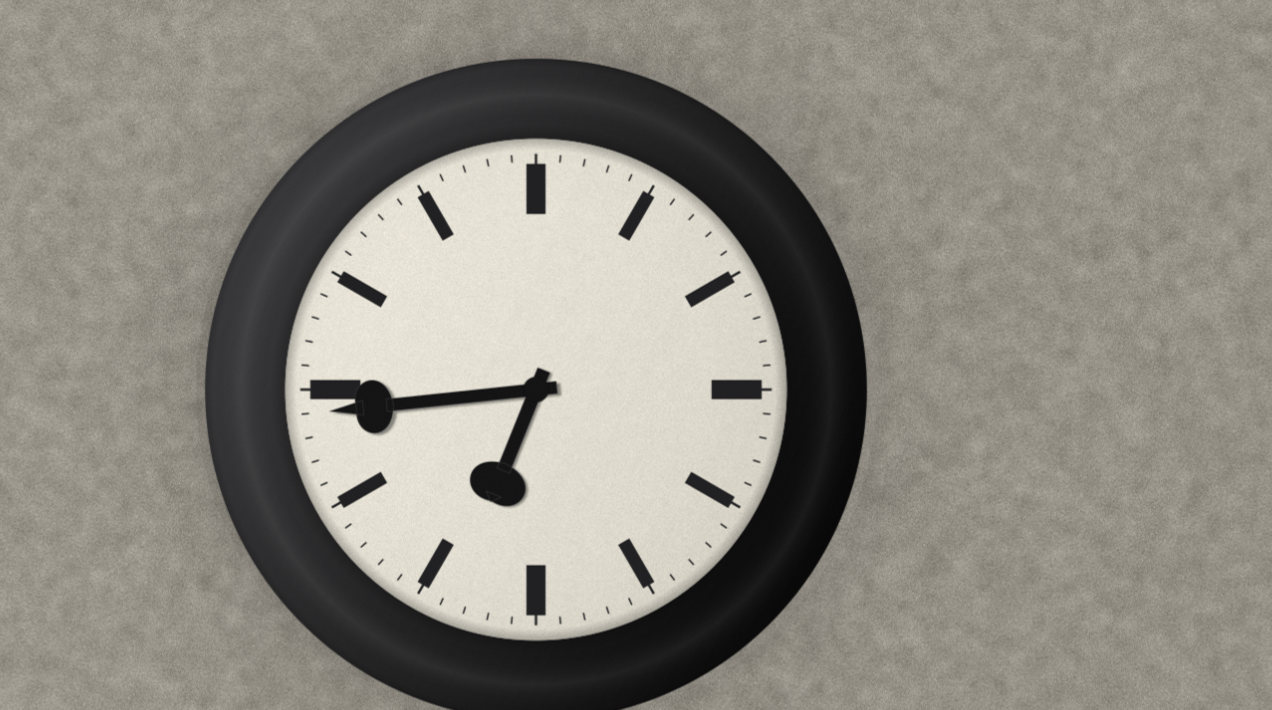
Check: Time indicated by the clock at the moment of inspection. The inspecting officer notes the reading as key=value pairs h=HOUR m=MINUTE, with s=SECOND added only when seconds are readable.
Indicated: h=6 m=44
